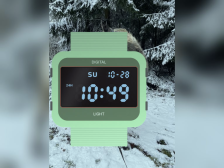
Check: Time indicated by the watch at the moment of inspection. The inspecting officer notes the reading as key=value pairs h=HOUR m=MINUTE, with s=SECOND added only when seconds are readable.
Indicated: h=10 m=49
